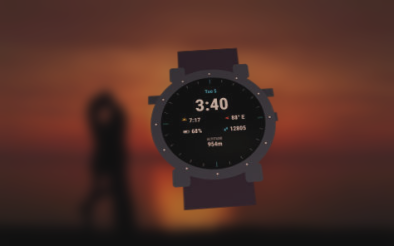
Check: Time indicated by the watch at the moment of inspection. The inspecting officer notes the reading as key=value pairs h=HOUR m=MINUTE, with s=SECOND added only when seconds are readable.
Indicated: h=3 m=40
